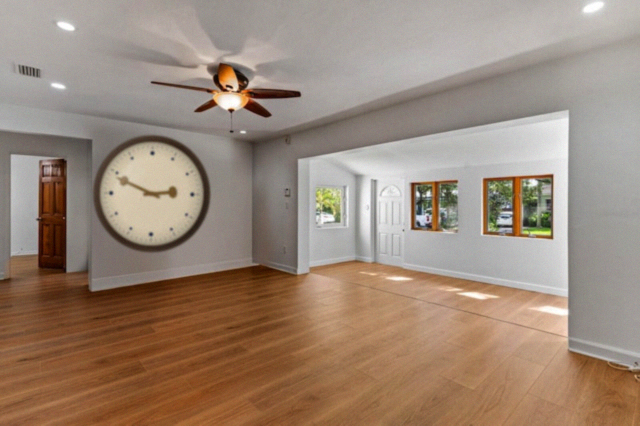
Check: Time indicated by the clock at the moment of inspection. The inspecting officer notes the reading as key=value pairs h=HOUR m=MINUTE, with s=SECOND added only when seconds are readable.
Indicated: h=2 m=49
